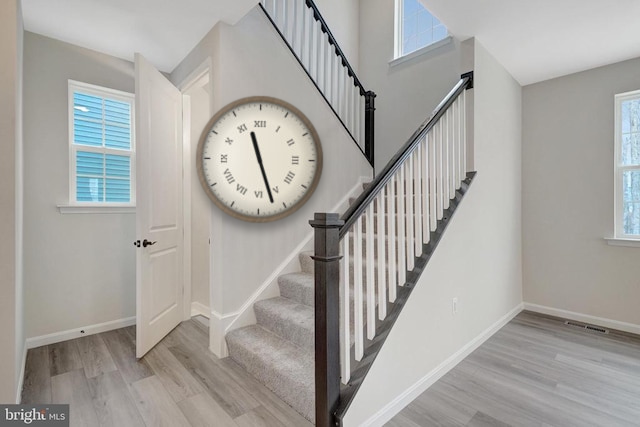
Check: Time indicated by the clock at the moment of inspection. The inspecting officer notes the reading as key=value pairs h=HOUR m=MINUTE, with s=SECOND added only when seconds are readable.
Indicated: h=11 m=27
